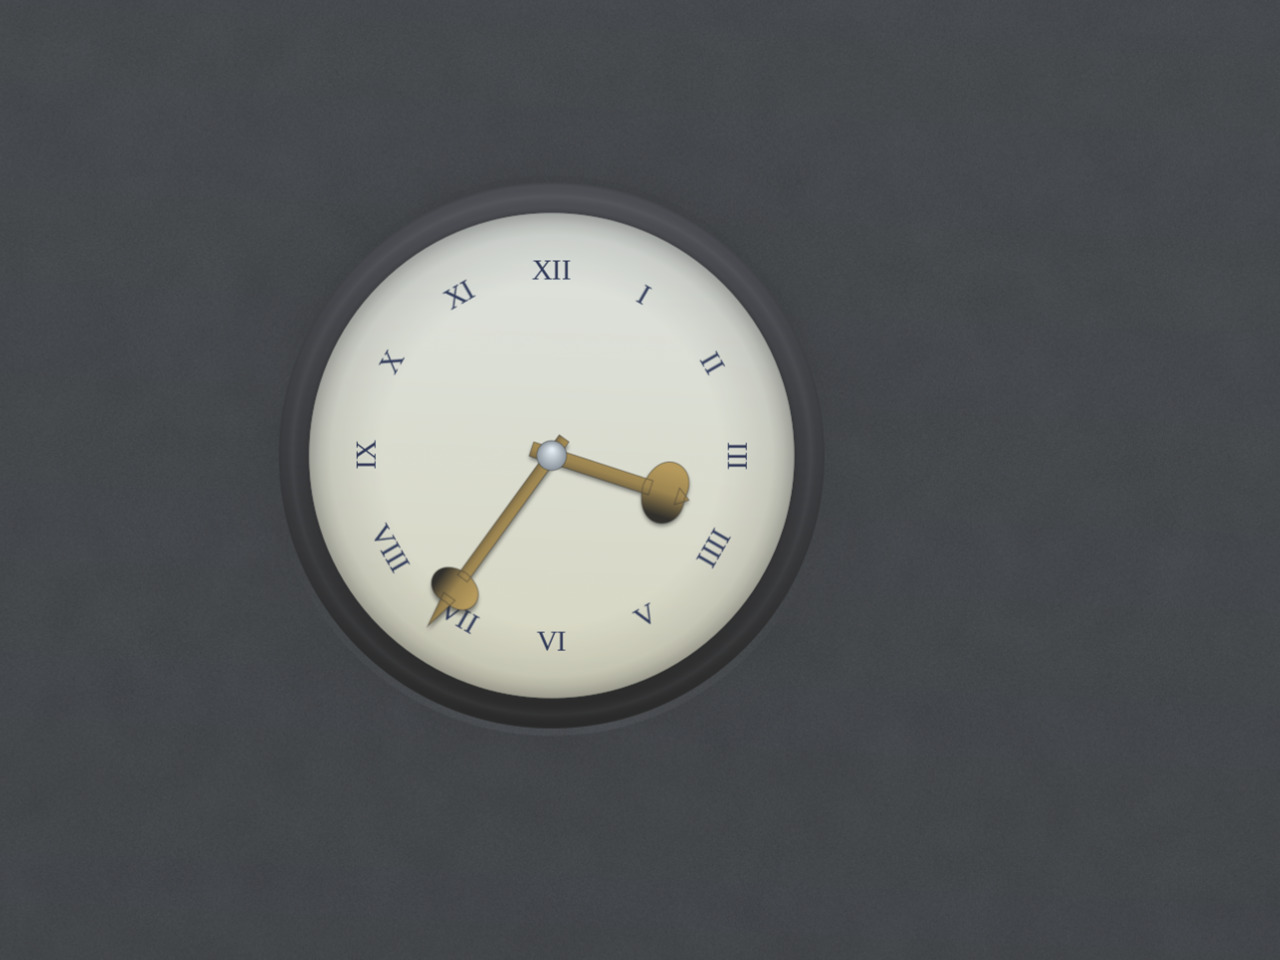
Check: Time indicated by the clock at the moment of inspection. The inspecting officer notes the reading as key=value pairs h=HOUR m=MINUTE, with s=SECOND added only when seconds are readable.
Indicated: h=3 m=36
